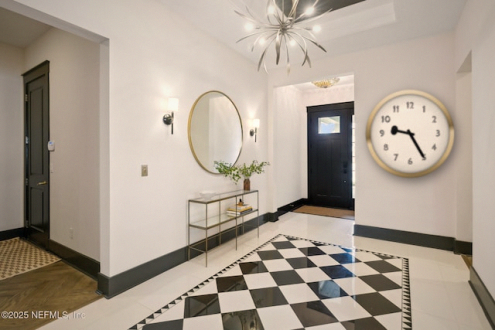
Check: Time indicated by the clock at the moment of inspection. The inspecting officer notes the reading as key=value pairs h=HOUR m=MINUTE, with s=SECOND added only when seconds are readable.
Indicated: h=9 m=25
